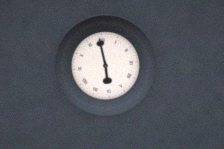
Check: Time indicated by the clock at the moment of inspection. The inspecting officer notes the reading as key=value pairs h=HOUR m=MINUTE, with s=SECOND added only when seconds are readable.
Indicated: h=5 m=59
